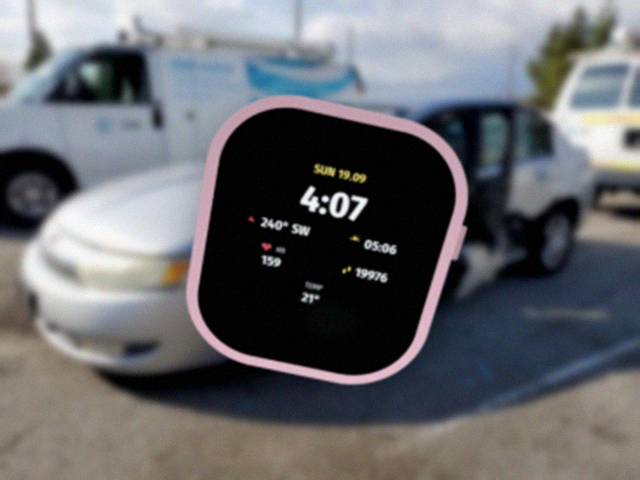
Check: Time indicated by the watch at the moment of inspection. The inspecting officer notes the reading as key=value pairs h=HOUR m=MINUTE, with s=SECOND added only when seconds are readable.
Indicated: h=4 m=7
